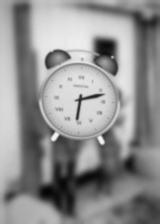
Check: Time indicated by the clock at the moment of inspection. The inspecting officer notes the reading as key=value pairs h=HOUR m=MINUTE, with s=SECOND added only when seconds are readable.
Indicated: h=6 m=12
